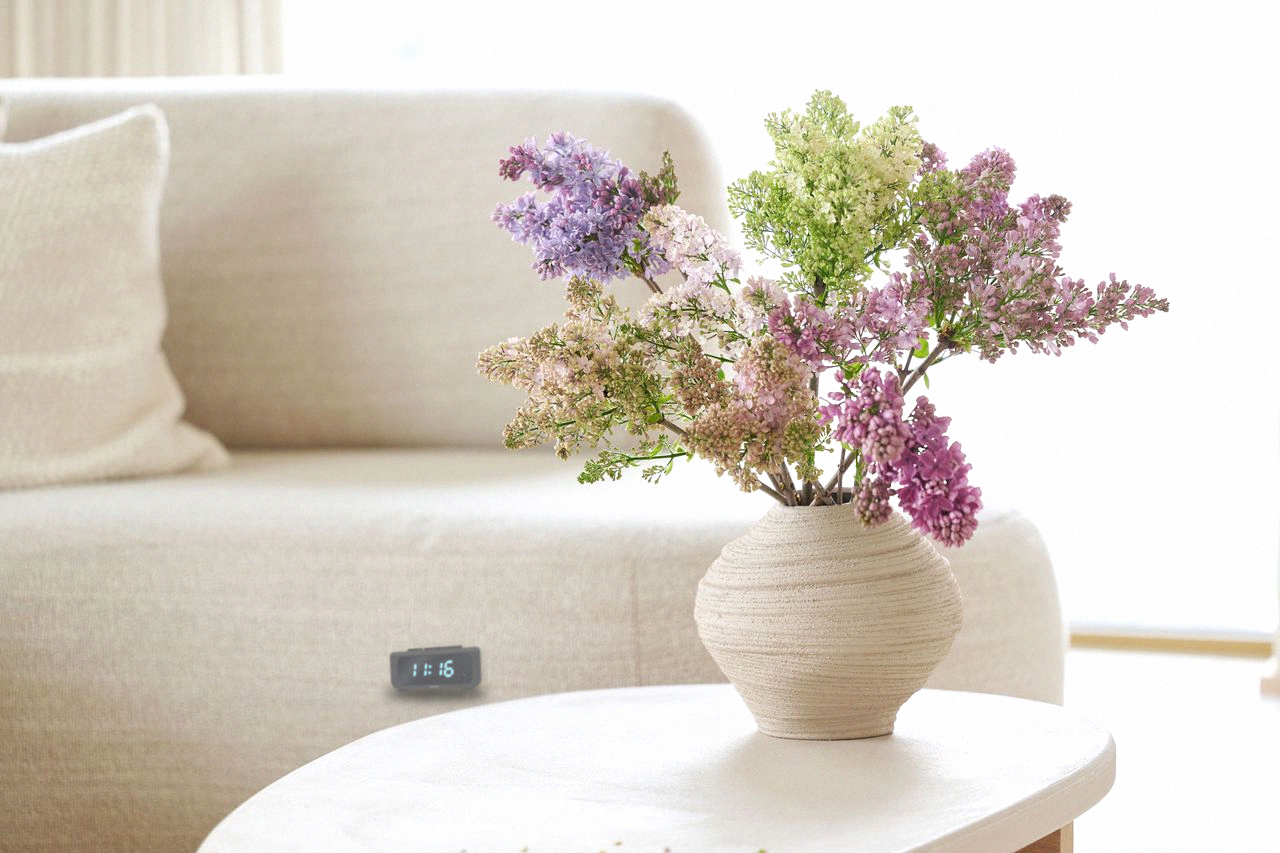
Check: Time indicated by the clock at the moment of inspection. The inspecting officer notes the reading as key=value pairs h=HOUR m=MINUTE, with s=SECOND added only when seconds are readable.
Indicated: h=11 m=16
